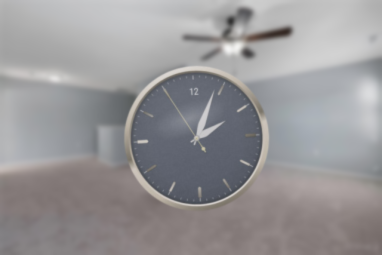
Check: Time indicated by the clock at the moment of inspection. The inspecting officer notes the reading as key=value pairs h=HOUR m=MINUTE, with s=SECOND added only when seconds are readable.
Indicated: h=2 m=3 s=55
